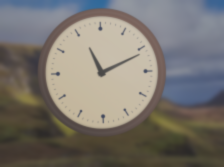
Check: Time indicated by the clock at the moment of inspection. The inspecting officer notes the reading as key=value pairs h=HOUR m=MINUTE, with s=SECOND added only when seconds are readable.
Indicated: h=11 m=11
